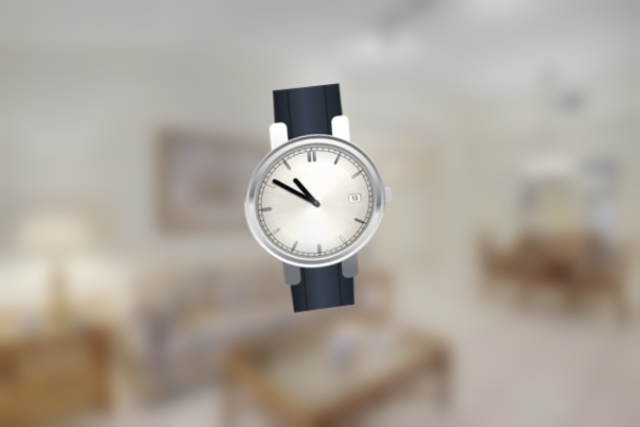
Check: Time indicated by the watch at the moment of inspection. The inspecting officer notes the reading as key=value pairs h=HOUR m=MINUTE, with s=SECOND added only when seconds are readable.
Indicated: h=10 m=51
